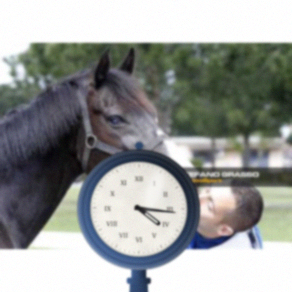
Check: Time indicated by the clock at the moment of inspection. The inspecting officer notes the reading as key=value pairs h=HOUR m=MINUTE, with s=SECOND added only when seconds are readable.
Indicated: h=4 m=16
